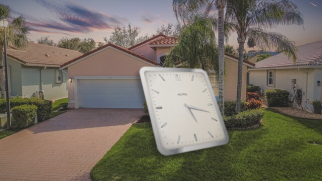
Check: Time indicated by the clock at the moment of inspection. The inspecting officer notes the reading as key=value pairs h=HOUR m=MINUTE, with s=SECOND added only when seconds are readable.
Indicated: h=5 m=18
